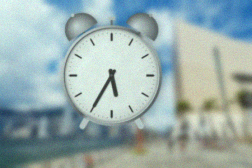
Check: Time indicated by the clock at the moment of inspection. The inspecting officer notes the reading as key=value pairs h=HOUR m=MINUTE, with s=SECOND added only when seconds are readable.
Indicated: h=5 m=35
